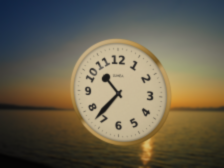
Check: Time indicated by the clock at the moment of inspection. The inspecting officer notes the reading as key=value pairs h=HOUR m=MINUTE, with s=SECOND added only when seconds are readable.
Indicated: h=10 m=37
